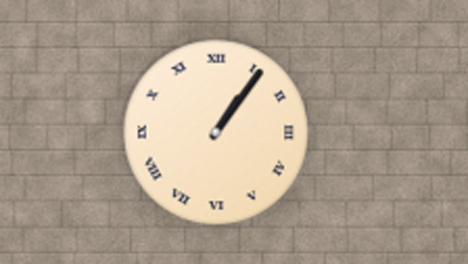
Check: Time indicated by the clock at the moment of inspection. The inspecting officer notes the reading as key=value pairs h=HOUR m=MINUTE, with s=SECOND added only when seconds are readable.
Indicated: h=1 m=6
